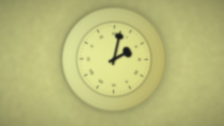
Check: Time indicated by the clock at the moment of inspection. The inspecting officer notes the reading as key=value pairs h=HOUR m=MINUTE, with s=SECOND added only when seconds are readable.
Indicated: h=2 m=2
